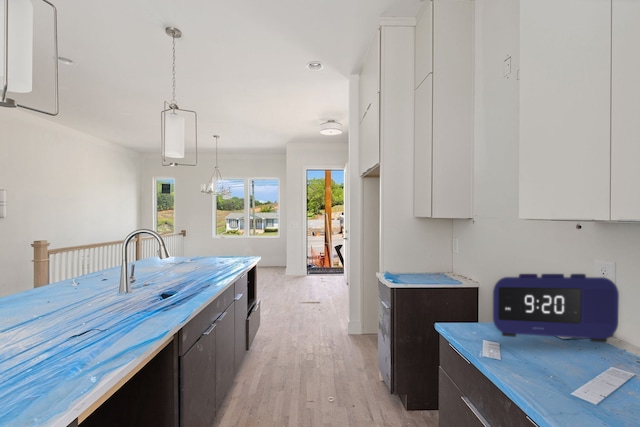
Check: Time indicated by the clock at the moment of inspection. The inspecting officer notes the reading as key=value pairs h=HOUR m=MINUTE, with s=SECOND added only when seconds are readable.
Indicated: h=9 m=20
